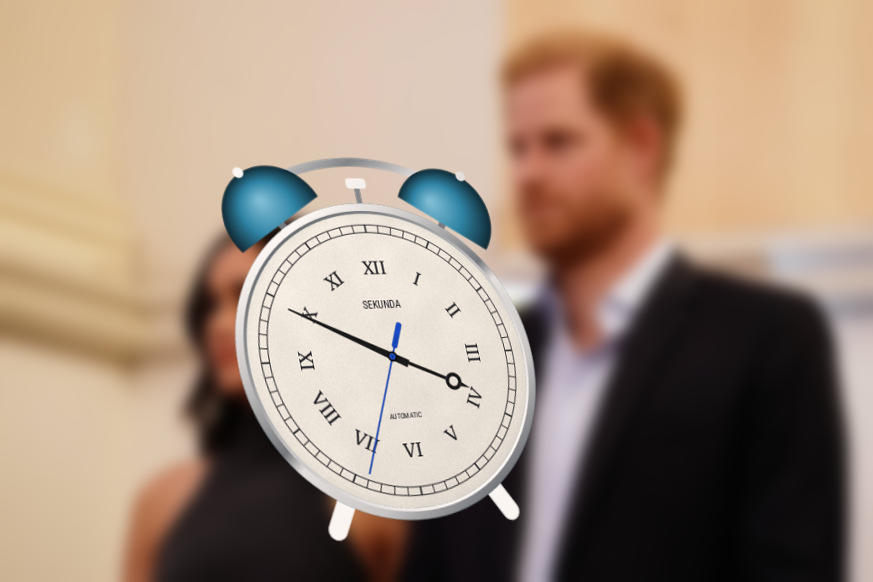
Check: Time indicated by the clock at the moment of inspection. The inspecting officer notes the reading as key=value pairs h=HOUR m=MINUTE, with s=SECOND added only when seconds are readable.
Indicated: h=3 m=49 s=34
